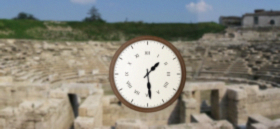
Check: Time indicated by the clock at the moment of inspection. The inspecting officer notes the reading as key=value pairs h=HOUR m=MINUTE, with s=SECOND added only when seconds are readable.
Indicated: h=1 m=29
